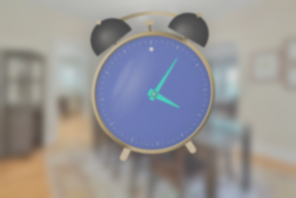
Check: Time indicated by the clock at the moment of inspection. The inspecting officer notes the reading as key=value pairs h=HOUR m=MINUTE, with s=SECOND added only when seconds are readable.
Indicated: h=4 m=6
